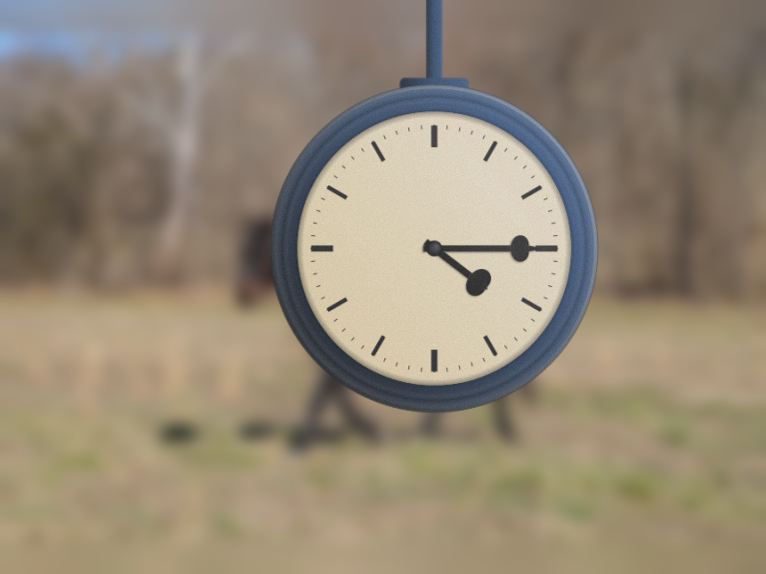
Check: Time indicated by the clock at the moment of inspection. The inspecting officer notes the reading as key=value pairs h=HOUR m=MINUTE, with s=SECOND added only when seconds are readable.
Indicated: h=4 m=15
